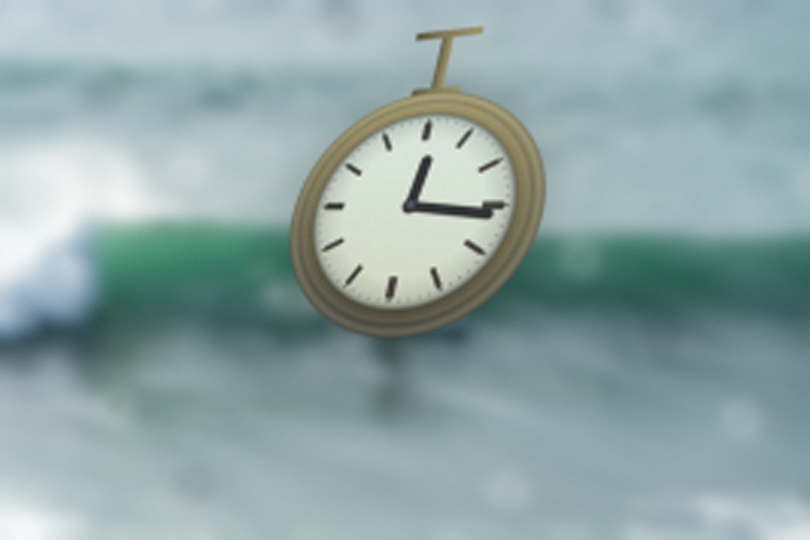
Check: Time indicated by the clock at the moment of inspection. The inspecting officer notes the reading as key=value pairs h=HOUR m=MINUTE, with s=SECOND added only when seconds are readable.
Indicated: h=12 m=16
